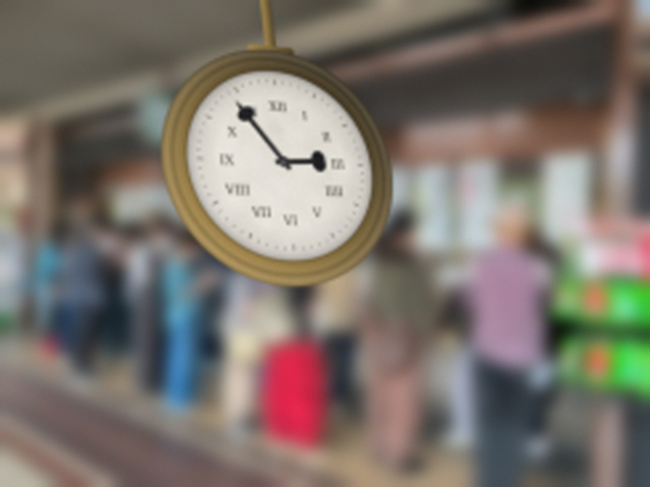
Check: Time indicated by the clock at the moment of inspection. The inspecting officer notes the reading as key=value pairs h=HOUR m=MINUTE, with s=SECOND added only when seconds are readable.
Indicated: h=2 m=54
